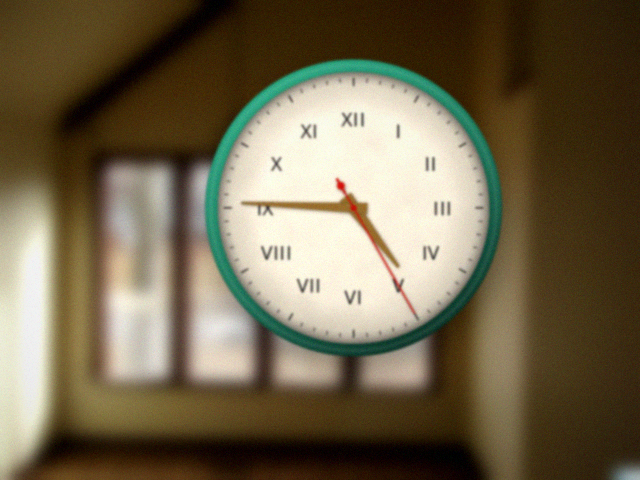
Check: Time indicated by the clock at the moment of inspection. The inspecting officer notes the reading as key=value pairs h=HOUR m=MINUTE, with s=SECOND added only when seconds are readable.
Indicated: h=4 m=45 s=25
